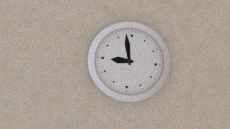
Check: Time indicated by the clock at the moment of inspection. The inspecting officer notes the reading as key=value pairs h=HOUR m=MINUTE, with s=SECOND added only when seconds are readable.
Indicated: h=8 m=58
